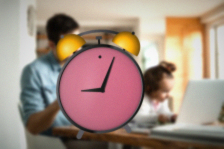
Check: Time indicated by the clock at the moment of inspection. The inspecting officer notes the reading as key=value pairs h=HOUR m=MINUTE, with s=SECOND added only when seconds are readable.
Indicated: h=9 m=4
